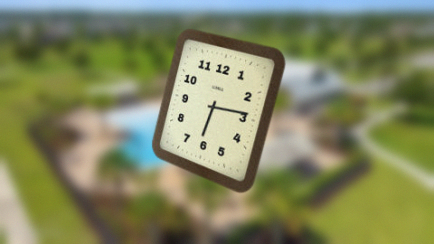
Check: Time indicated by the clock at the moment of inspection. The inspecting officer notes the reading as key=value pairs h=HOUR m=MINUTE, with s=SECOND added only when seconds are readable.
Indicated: h=6 m=14
